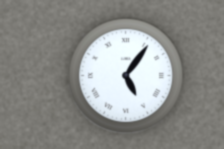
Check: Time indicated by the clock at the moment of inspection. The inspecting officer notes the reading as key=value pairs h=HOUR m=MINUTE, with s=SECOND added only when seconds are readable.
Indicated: h=5 m=6
